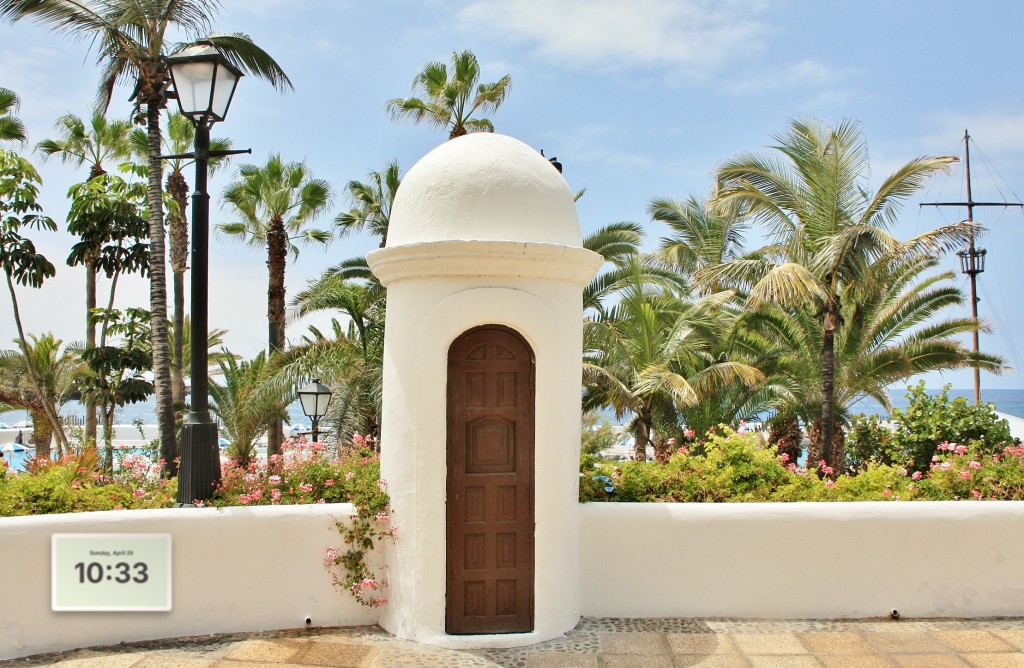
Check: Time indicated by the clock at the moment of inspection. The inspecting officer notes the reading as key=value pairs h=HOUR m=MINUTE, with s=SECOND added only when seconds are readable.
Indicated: h=10 m=33
